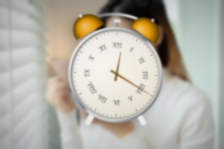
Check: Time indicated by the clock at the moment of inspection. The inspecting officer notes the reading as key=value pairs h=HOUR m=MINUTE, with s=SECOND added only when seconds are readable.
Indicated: h=12 m=20
